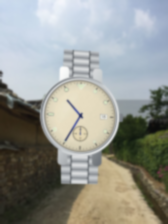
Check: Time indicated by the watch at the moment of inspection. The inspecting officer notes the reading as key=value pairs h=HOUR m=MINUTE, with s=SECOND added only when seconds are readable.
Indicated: h=10 m=35
